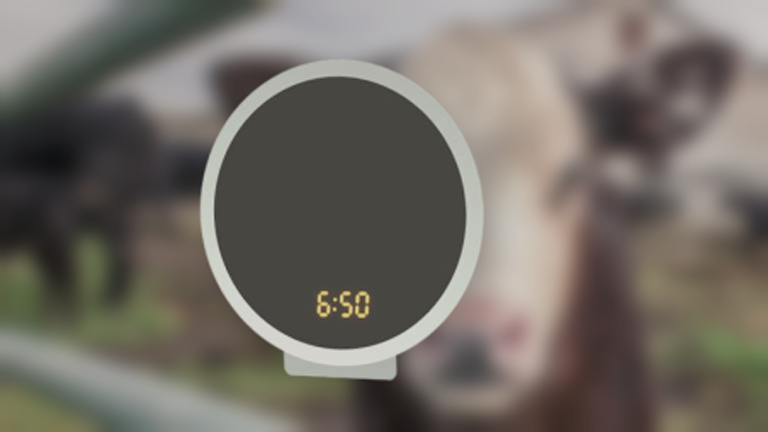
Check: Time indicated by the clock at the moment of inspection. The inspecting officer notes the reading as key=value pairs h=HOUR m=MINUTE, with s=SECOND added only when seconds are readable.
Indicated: h=6 m=50
